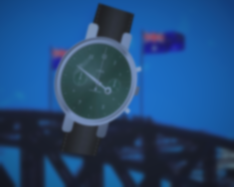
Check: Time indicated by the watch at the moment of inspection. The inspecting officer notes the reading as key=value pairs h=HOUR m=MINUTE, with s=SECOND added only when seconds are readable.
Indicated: h=3 m=49
